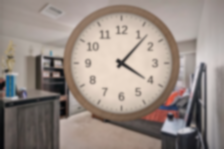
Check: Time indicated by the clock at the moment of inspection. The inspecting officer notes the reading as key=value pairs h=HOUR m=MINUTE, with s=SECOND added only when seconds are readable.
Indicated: h=4 m=7
